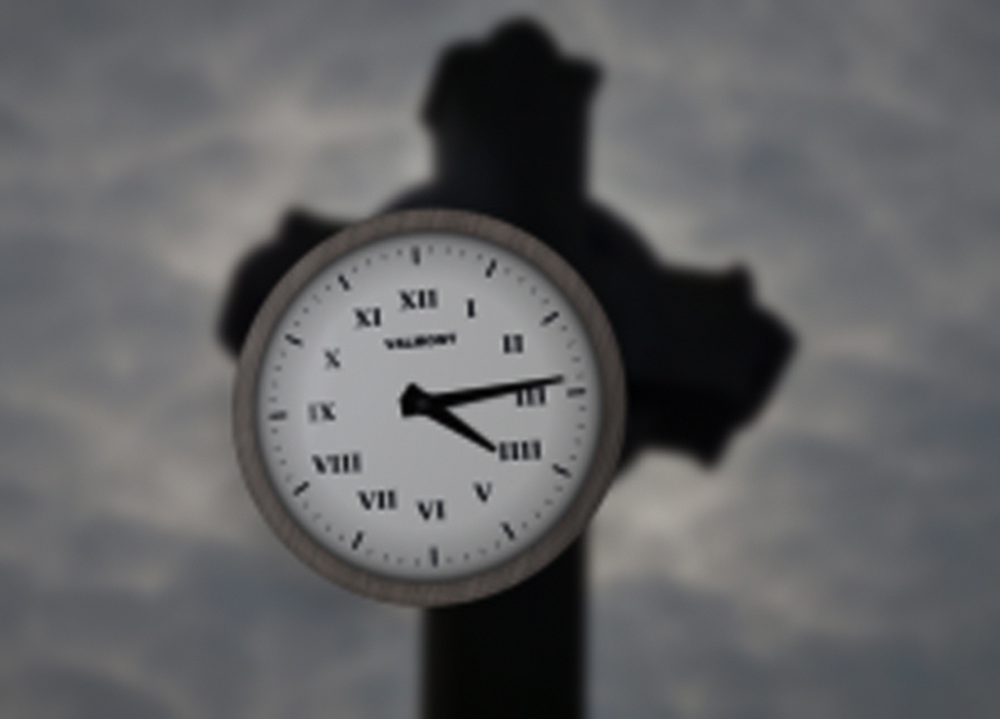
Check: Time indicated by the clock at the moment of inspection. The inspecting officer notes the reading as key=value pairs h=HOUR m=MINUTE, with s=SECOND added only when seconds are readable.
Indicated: h=4 m=14
